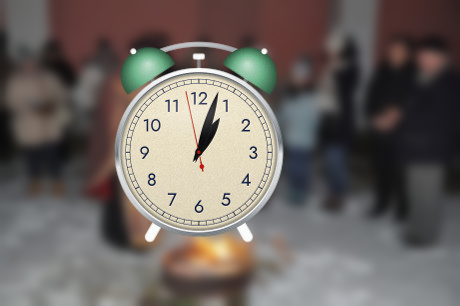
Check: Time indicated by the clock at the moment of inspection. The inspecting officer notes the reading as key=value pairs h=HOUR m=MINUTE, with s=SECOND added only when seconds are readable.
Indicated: h=1 m=2 s=58
